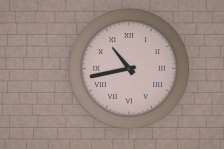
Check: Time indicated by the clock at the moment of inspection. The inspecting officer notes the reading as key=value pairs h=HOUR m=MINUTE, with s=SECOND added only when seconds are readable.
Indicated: h=10 m=43
